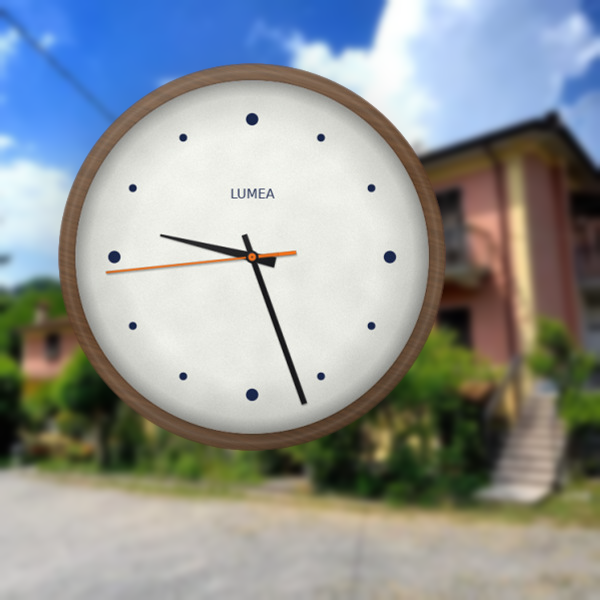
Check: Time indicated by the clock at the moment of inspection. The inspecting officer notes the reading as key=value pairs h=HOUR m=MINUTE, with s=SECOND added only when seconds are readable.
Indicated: h=9 m=26 s=44
